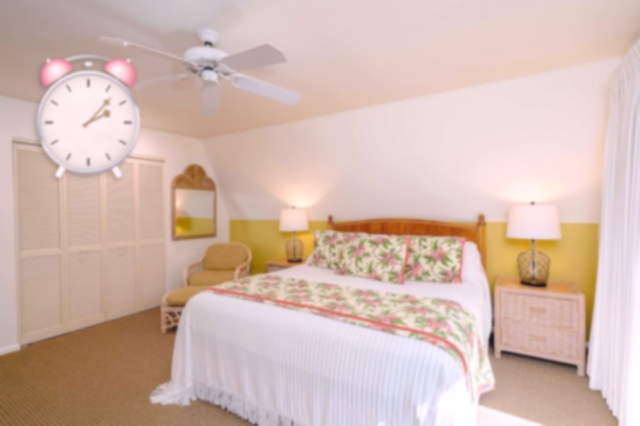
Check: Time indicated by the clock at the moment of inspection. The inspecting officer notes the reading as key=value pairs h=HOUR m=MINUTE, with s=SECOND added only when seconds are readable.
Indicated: h=2 m=7
